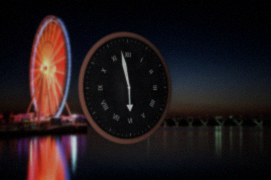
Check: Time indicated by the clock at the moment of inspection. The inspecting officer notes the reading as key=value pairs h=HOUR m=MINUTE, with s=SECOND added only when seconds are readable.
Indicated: h=5 m=58
